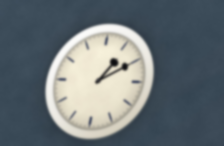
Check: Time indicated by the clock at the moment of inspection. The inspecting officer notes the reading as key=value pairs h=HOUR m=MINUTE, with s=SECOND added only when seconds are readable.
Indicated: h=1 m=10
